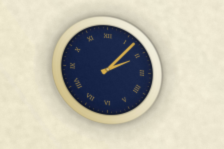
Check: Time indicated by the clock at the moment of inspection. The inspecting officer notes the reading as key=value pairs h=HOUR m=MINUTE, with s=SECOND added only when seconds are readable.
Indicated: h=2 m=7
